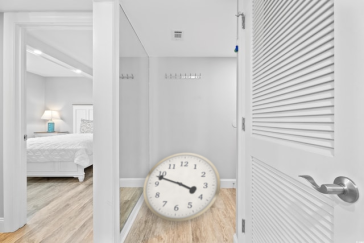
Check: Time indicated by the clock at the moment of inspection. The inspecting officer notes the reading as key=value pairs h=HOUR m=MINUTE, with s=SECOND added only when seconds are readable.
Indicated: h=3 m=48
